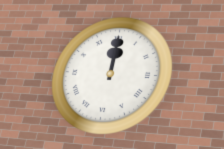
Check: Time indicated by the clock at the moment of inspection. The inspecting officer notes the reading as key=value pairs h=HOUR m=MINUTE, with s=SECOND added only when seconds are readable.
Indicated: h=12 m=0
